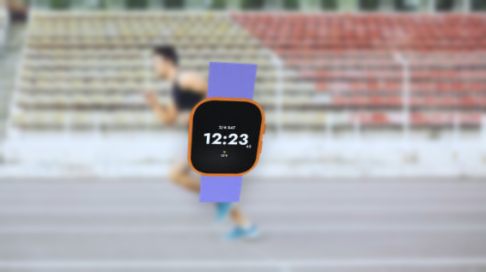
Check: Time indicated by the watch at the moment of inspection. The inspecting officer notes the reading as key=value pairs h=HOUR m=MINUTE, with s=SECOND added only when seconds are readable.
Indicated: h=12 m=23
